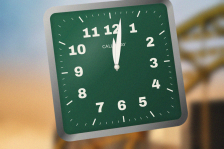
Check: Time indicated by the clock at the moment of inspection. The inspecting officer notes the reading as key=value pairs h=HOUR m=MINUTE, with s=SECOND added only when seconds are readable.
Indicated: h=12 m=2
